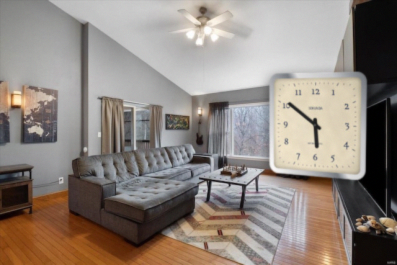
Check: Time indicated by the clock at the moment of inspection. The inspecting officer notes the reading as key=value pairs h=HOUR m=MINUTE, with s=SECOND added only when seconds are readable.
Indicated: h=5 m=51
